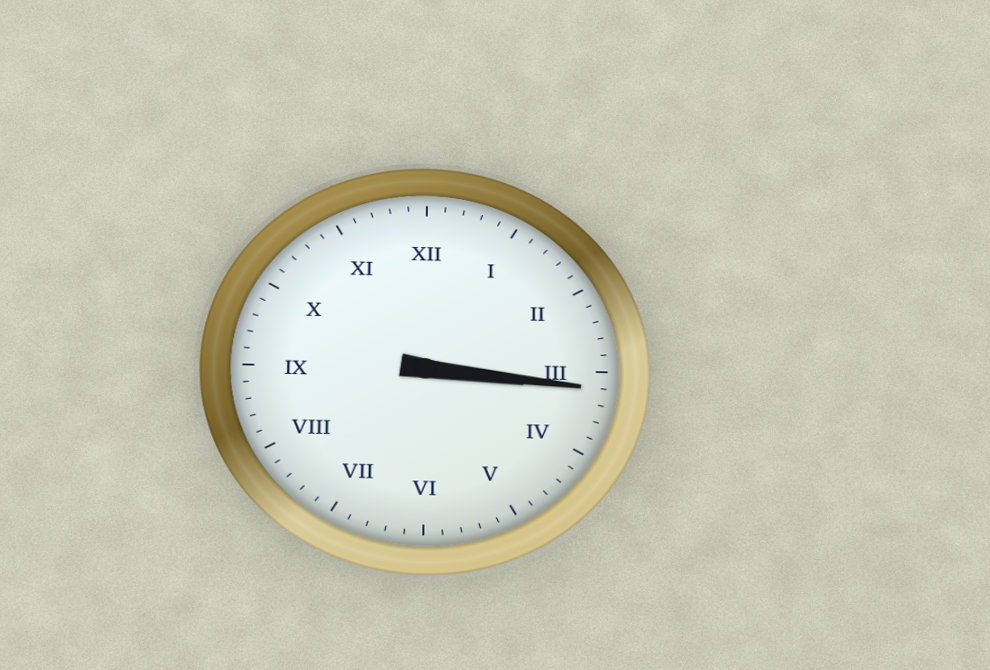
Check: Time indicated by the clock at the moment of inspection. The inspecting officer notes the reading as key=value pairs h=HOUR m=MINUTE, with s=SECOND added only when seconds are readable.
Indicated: h=3 m=16
